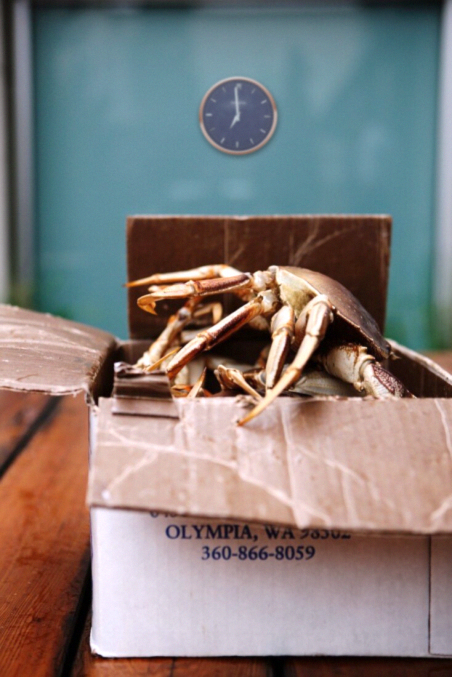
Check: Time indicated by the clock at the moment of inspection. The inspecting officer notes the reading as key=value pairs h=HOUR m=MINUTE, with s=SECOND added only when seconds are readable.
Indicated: h=6 m=59
